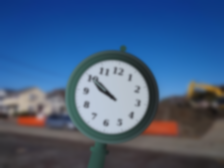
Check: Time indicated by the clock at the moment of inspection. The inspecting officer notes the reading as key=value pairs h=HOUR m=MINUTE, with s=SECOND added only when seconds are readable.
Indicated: h=9 m=50
